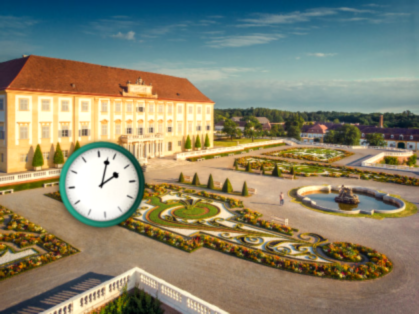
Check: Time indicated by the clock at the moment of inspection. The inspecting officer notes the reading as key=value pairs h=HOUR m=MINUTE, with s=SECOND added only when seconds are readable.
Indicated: h=2 m=3
